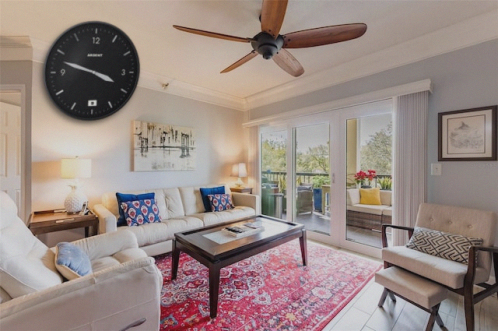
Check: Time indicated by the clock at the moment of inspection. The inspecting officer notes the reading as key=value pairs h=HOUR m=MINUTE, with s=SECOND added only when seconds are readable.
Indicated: h=3 m=48
